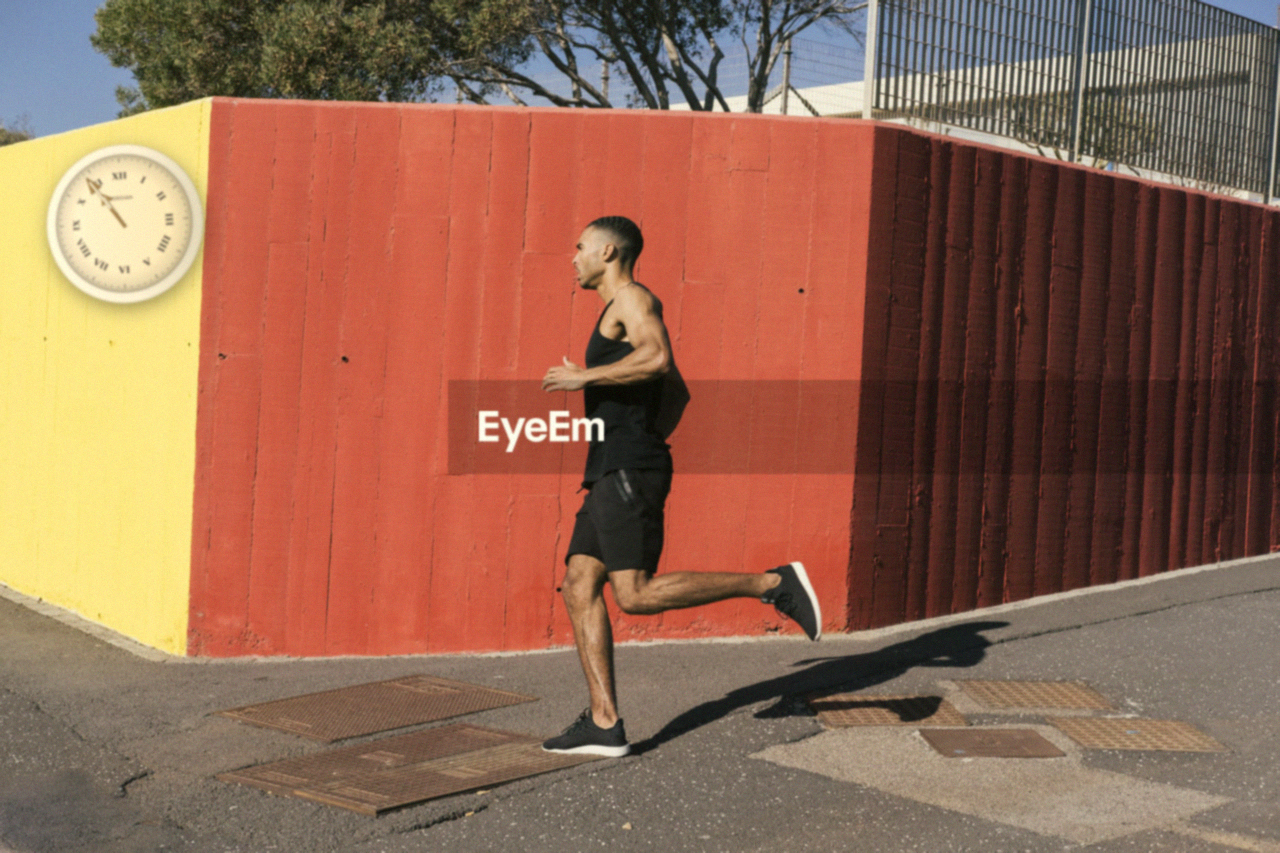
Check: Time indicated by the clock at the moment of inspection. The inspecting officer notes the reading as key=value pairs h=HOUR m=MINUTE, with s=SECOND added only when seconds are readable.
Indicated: h=10 m=54
